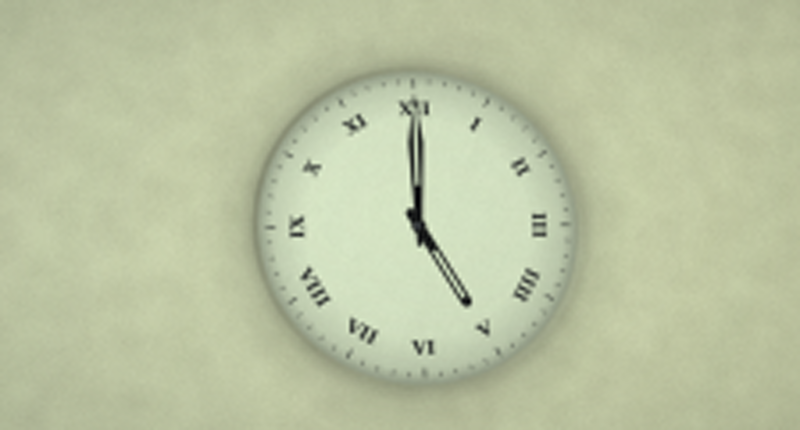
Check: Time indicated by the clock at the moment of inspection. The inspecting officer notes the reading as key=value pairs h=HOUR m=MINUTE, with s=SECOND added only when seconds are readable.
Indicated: h=5 m=0
